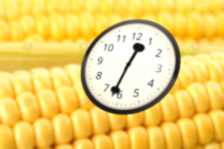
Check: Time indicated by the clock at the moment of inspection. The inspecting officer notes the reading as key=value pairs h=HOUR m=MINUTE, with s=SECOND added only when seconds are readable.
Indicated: h=12 m=32
